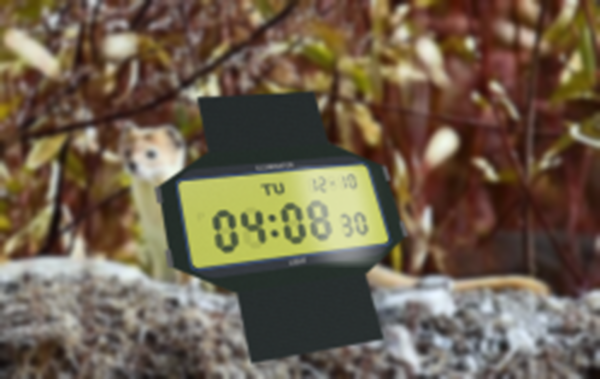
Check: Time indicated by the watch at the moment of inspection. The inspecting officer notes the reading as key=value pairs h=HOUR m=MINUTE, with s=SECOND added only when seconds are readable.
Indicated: h=4 m=8 s=30
